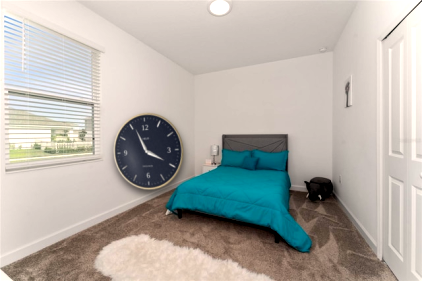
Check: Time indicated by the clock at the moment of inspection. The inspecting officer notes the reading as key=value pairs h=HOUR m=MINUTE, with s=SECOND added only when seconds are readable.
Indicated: h=3 m=56
